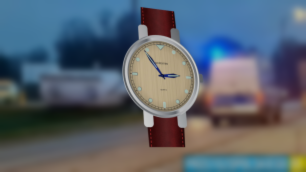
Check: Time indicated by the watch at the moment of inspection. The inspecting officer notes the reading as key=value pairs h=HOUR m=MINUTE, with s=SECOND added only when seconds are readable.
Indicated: h=2 m=54
